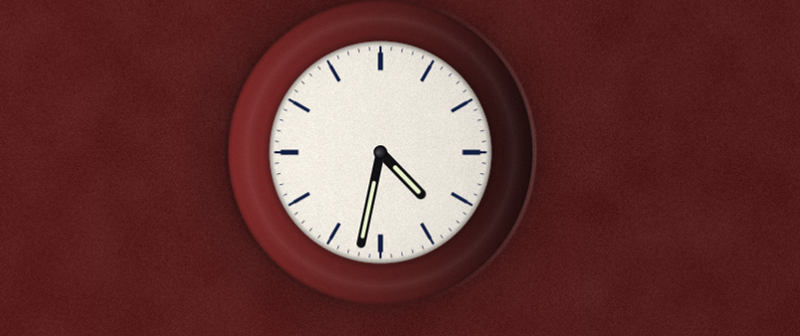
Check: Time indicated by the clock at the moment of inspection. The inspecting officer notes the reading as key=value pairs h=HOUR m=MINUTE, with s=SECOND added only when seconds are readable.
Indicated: h=4 m=32
